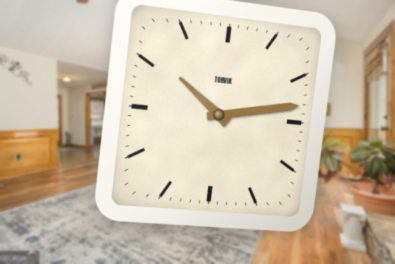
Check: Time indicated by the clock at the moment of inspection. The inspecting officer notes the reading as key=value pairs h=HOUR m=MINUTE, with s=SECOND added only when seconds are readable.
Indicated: h=10 m=13
